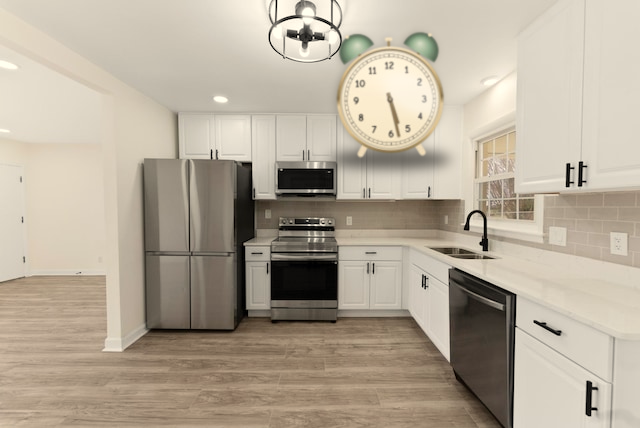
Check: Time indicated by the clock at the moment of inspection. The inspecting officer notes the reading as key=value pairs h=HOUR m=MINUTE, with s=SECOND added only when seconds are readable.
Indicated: h=5 m=28
